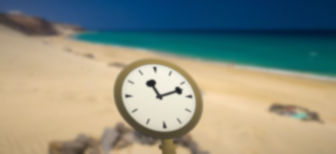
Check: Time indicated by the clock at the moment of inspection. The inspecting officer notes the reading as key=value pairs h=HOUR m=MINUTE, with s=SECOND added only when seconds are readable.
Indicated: h=11 m=12
